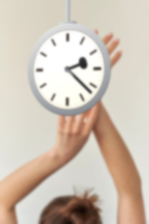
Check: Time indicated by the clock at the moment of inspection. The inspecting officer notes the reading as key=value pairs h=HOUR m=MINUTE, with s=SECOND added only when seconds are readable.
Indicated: h=2 m=22
